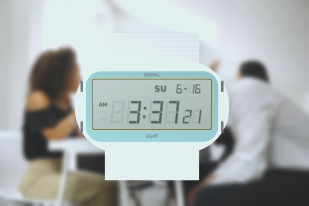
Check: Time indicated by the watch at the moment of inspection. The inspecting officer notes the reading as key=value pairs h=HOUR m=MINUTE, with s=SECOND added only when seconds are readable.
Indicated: h=3 m=37 s=21
